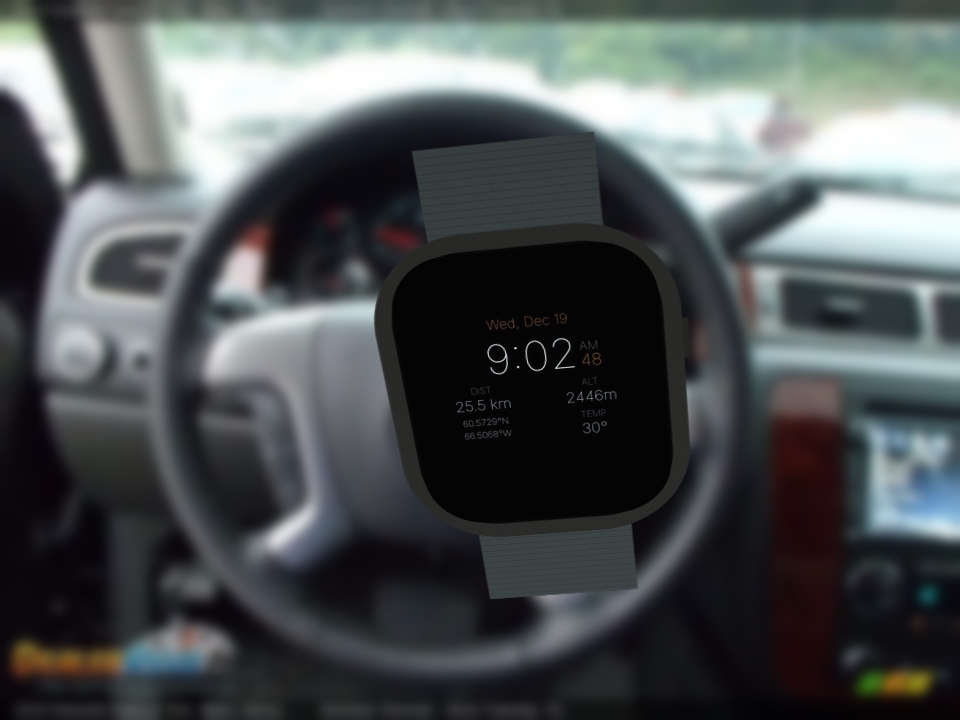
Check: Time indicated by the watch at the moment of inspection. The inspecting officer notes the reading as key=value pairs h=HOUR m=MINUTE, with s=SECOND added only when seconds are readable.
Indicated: h=9 m=2 s=48
